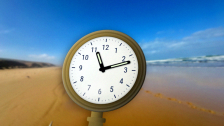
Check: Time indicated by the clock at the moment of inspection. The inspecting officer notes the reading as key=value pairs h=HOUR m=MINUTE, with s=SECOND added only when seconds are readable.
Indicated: h=11 m=12
